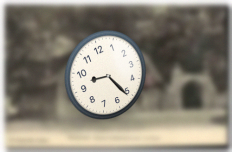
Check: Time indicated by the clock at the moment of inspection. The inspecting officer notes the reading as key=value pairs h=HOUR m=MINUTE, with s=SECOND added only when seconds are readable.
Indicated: h=9 m=26
